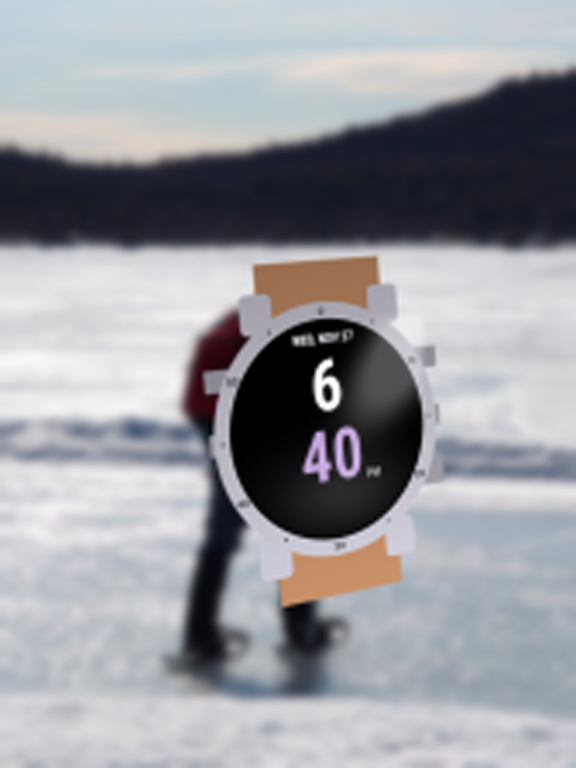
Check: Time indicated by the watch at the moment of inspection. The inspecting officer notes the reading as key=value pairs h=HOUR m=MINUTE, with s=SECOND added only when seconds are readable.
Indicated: h=6 m=40
